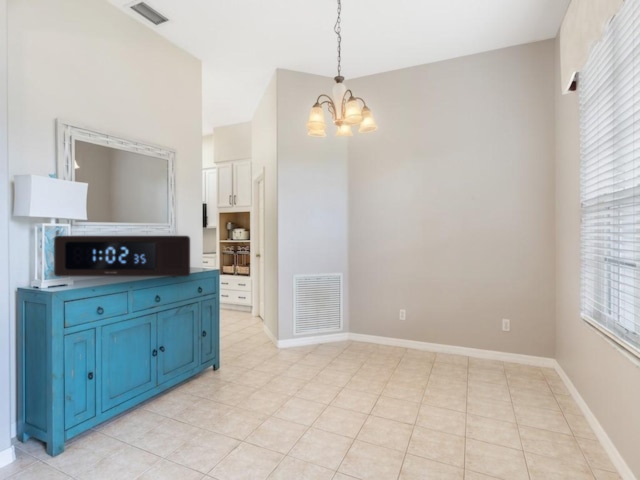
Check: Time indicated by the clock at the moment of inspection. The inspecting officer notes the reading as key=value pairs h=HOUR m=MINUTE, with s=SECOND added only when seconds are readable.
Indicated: h=1 m=2
